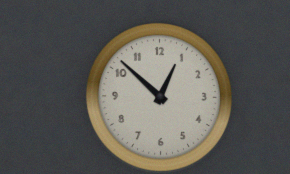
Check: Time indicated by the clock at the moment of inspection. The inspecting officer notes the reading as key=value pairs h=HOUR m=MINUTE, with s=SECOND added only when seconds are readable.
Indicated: h=12 m=52
